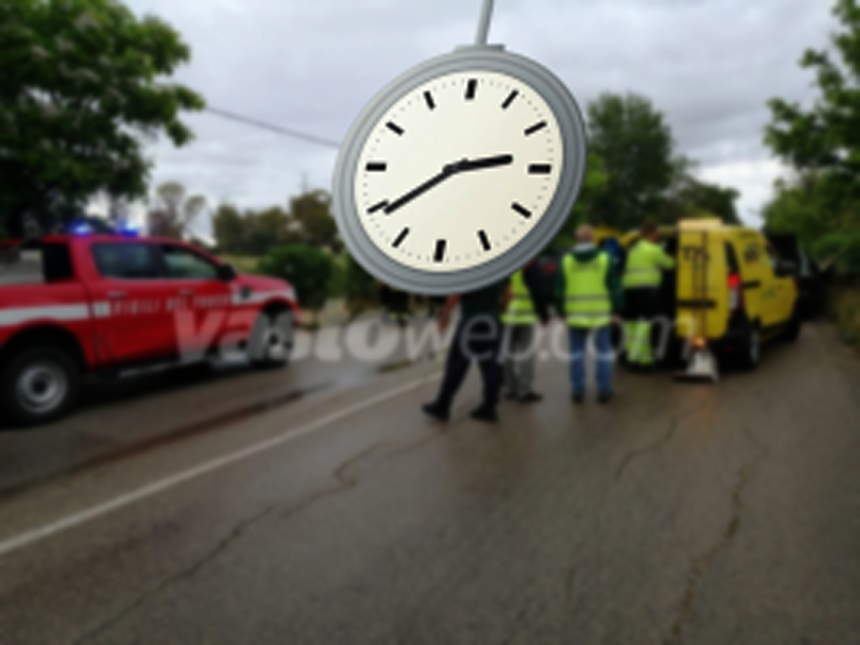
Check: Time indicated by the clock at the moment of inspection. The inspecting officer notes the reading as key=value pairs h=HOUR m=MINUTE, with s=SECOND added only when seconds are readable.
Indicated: h=2 m=39
